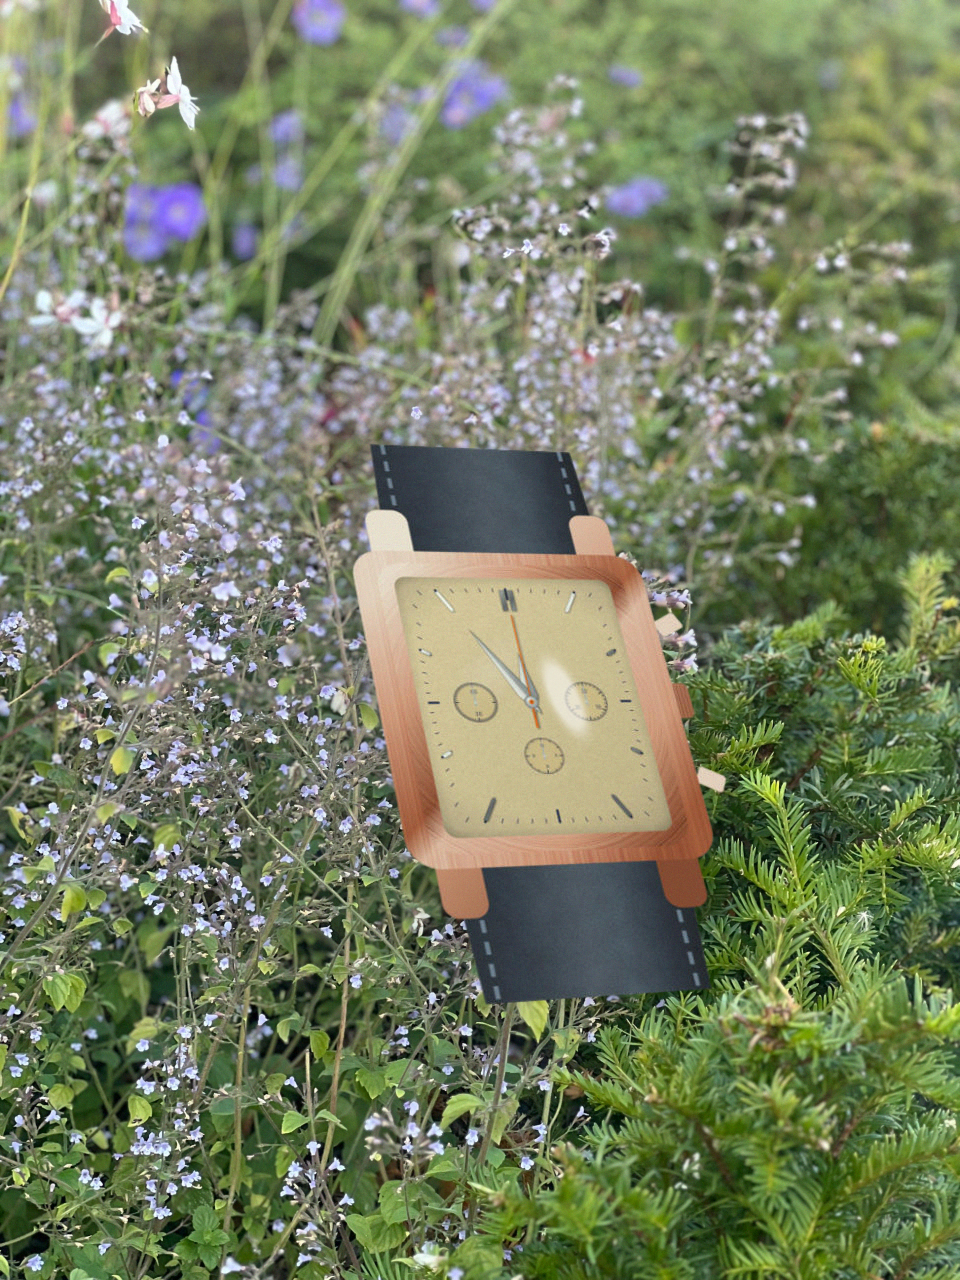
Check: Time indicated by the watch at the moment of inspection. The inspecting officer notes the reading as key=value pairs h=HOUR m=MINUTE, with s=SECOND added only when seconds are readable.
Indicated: h=11 m=55
